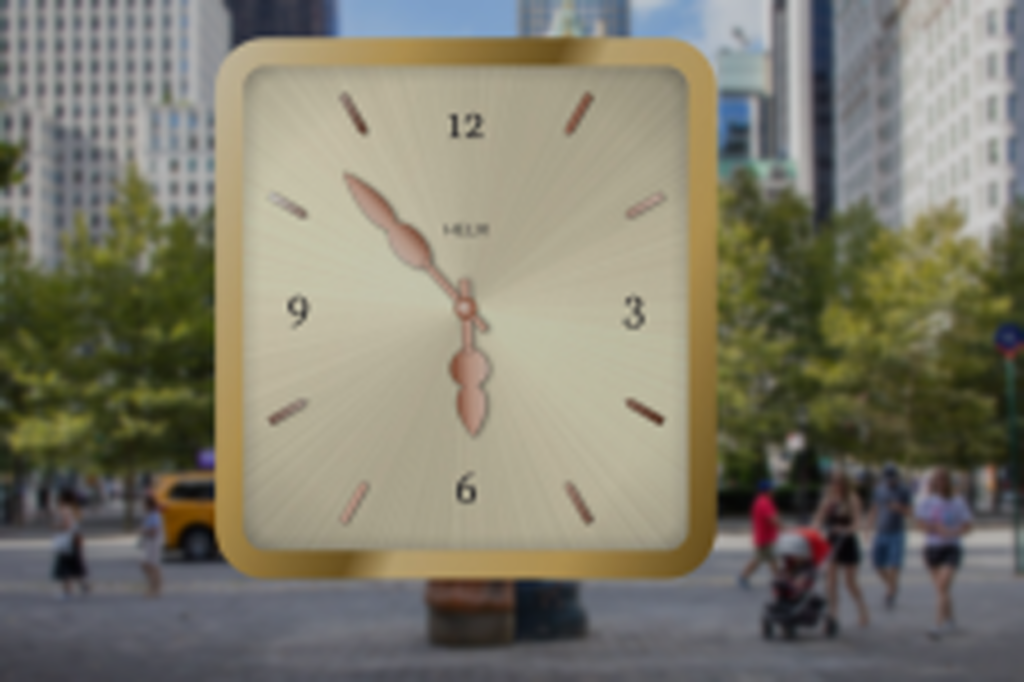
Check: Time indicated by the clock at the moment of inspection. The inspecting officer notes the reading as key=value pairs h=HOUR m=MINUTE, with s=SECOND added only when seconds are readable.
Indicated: h=5 m=53
